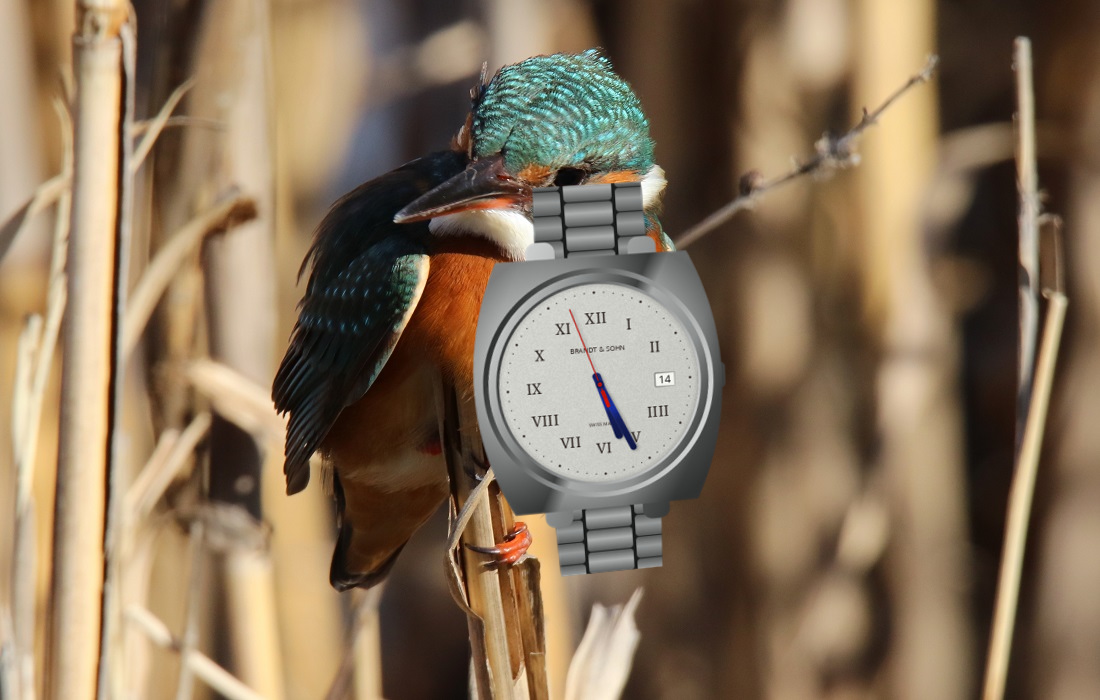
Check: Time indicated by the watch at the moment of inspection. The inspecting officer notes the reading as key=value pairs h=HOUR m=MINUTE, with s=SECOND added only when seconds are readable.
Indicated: h=5 m=25 s=57
